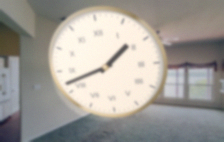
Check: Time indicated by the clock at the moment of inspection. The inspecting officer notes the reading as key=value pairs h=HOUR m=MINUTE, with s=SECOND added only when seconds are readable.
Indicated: h=1 m=42
